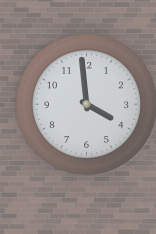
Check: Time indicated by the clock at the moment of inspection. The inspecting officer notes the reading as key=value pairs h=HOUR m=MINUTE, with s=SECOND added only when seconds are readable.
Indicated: h=3 m=59
